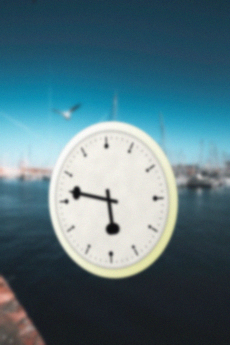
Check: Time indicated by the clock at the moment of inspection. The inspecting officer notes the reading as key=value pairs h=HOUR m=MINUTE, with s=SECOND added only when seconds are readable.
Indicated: h=5 m=47
